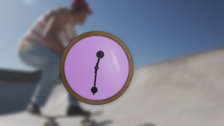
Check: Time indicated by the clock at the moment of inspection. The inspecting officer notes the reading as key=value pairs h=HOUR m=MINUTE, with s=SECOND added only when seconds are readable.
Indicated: h=12 m=31
